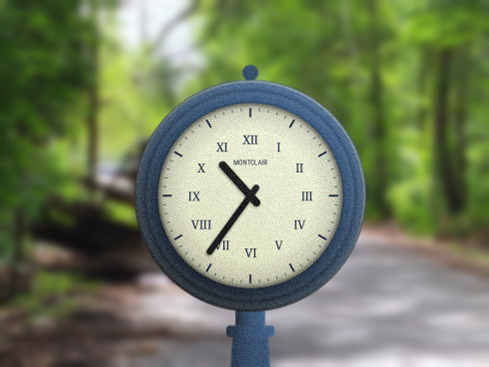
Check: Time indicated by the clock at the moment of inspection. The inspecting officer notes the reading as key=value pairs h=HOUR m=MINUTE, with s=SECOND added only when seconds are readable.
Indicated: h=10 m=36
